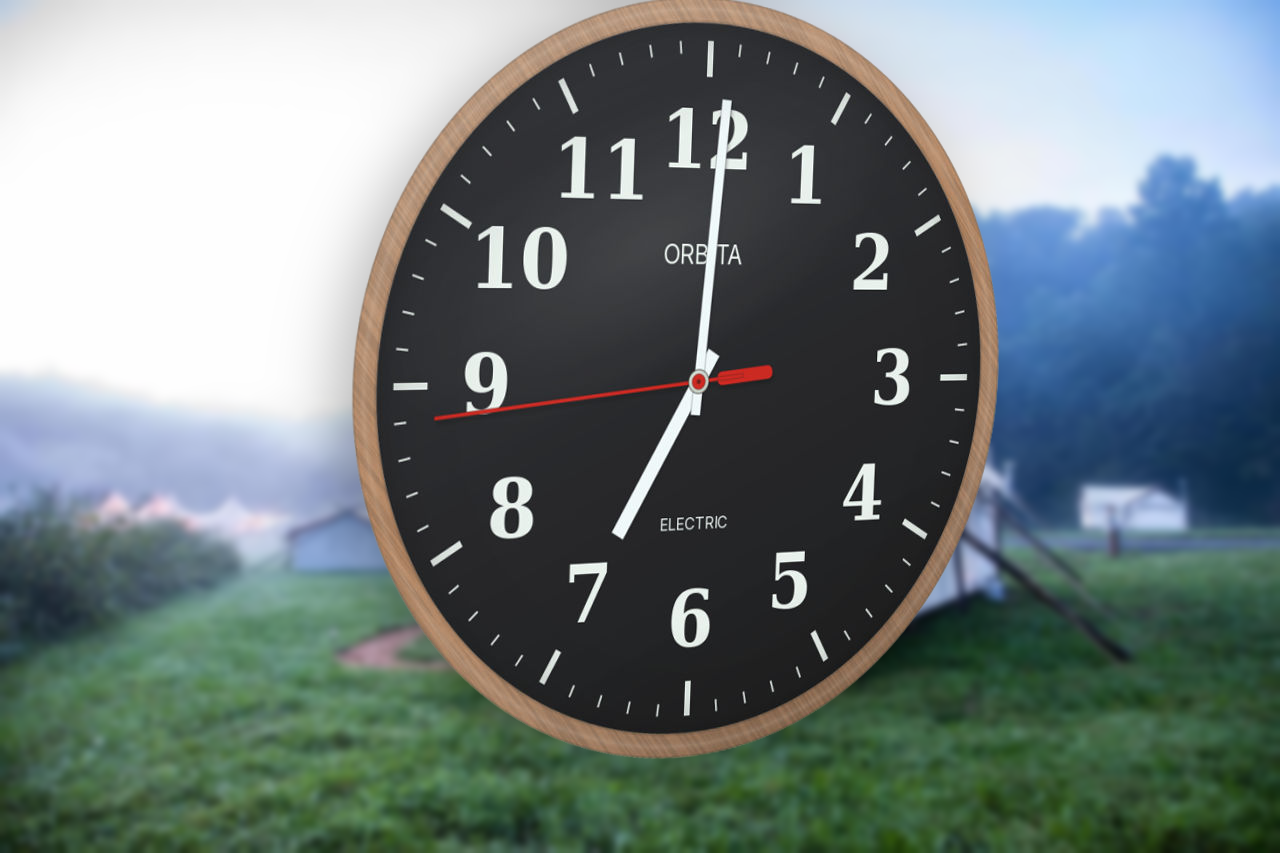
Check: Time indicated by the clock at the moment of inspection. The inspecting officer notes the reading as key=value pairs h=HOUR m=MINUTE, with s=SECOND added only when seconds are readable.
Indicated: h=7 m=0 s=44
